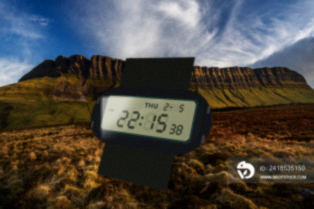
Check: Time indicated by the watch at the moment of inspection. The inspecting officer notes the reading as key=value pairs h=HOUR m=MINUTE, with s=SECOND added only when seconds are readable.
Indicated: h=22 m=15
